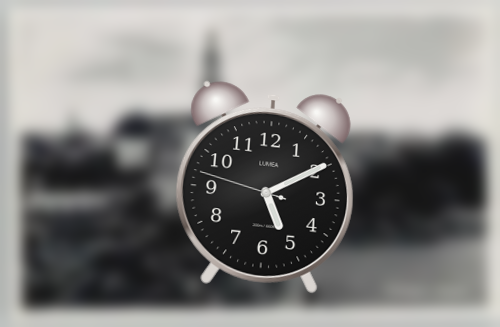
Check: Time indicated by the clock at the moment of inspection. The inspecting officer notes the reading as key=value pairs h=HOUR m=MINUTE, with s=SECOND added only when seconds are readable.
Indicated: h=5 m=9 s=47
